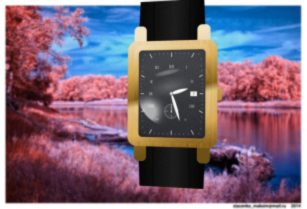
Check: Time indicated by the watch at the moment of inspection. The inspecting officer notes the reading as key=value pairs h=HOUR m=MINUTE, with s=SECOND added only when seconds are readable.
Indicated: h=2 m=27
